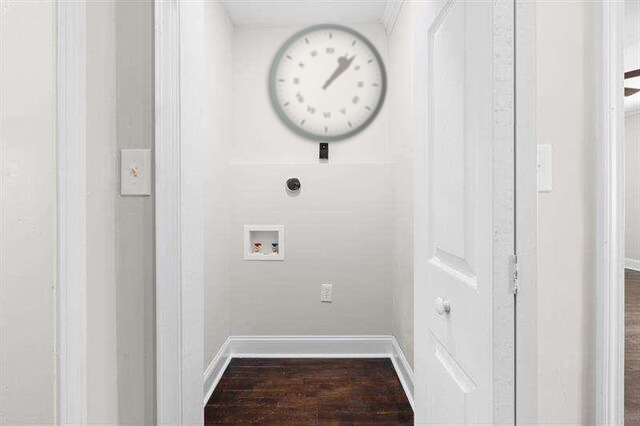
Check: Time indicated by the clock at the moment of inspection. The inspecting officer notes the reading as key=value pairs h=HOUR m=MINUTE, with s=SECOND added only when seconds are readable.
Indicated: h=1 m=7
